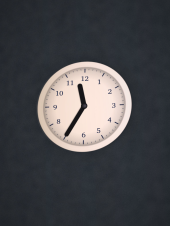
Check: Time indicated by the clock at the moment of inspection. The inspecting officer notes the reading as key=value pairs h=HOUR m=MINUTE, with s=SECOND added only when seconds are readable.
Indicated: h=11 m=35
